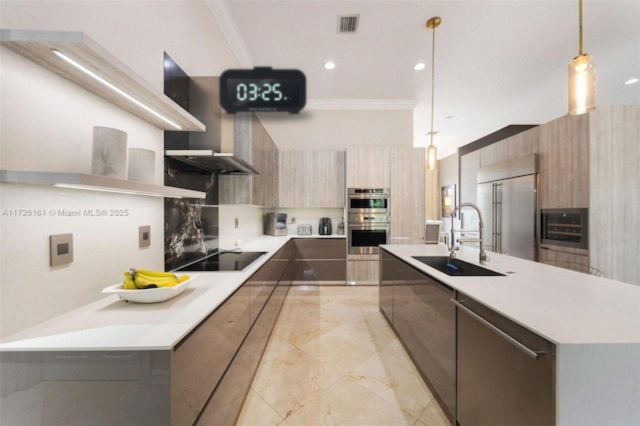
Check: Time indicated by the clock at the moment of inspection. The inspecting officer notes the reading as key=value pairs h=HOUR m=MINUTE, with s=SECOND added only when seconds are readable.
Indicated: h=3 m=25
